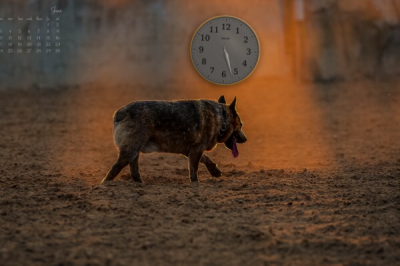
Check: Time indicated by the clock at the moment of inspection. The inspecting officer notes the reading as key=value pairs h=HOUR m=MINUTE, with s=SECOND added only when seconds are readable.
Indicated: h=5 m=27
